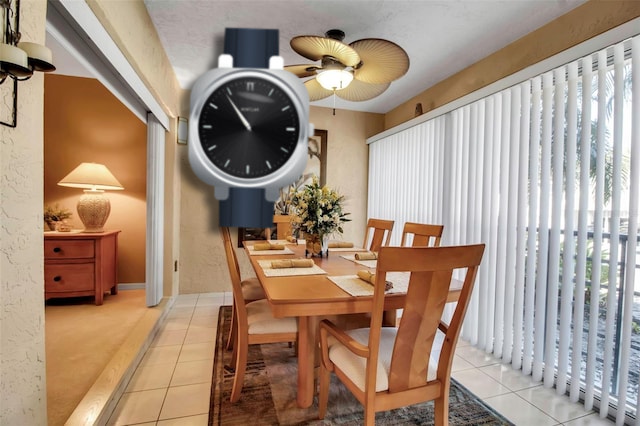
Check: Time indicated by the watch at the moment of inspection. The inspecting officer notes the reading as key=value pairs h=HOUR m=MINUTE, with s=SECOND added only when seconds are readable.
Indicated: h=10 m=54
